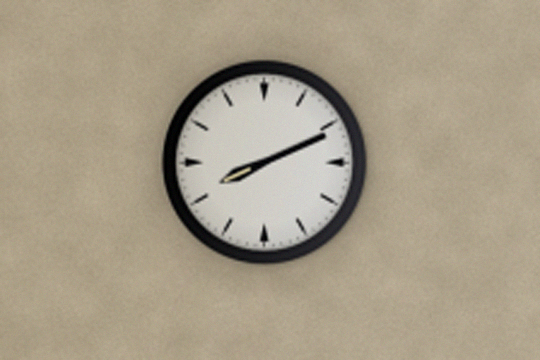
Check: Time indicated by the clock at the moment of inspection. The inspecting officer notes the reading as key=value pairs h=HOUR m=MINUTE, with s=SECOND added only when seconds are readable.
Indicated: h=8 m=11
